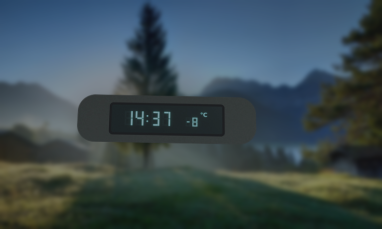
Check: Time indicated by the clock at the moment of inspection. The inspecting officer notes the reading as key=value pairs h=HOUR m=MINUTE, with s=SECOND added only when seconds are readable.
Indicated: h=14 m=37
